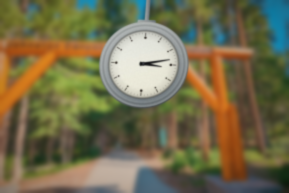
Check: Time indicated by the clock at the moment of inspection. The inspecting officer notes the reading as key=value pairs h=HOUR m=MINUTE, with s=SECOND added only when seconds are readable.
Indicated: h=3 m=13
